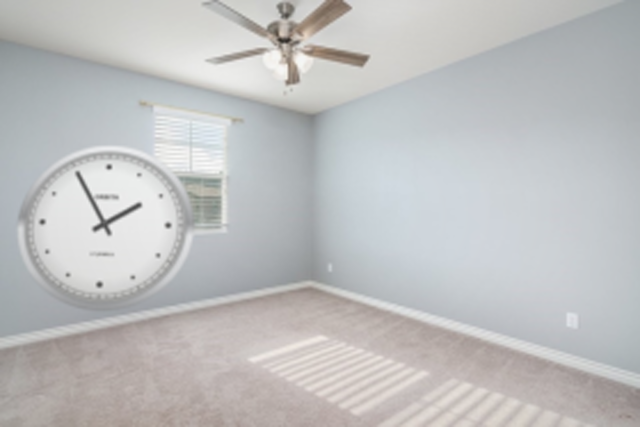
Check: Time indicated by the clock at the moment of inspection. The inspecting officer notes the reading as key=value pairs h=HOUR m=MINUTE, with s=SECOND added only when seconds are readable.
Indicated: h=1 m=55
